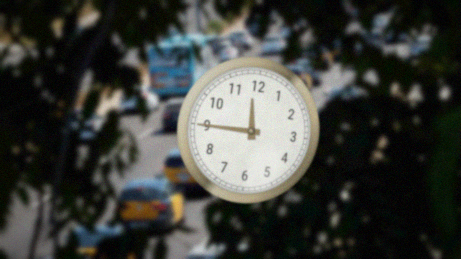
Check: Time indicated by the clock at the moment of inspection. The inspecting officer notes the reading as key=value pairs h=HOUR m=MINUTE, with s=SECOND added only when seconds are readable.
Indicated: h=11 m=45
